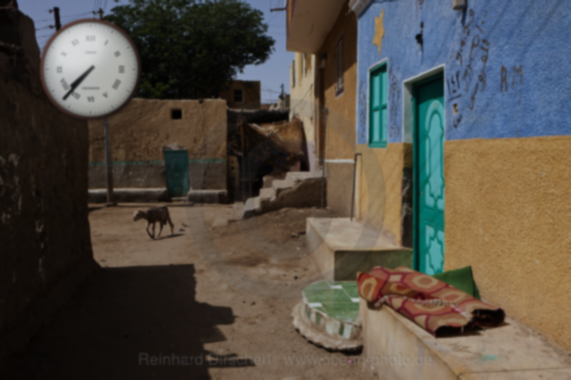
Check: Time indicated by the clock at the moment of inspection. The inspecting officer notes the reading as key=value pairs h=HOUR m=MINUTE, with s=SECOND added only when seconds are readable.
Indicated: h=7 m=37
